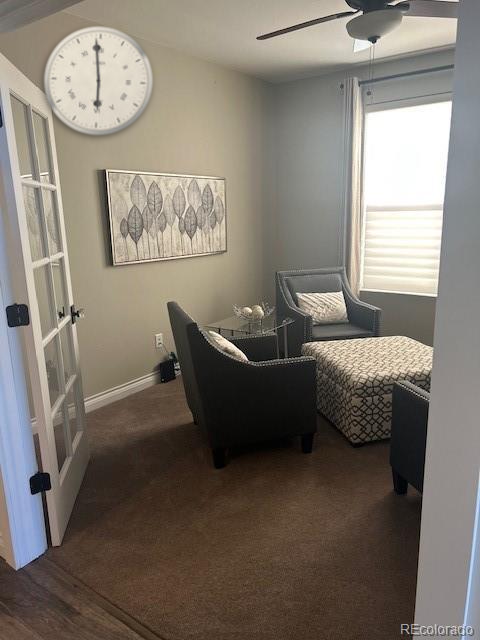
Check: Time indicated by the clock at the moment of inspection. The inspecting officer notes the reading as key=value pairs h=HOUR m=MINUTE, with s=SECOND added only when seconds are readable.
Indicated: h=5 m=59
